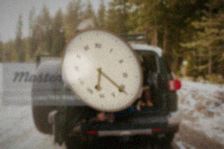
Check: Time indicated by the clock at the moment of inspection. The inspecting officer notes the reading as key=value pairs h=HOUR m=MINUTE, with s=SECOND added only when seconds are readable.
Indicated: h=6 m=21
